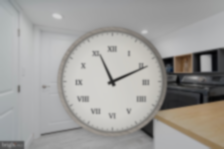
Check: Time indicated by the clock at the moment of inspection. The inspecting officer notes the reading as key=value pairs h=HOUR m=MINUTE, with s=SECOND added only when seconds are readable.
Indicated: h=11 m=11
